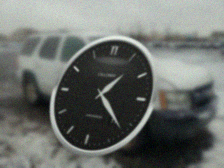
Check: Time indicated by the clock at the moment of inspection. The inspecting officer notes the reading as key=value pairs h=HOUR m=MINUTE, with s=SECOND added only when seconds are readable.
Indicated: h=1 m=22
